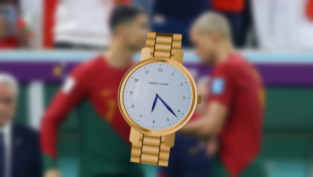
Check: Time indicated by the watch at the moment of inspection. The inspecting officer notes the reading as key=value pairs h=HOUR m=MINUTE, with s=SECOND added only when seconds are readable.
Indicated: h=6 m=22
